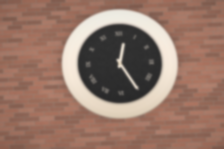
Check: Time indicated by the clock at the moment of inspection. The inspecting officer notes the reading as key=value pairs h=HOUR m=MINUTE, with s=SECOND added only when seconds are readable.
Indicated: h=12 m=25
